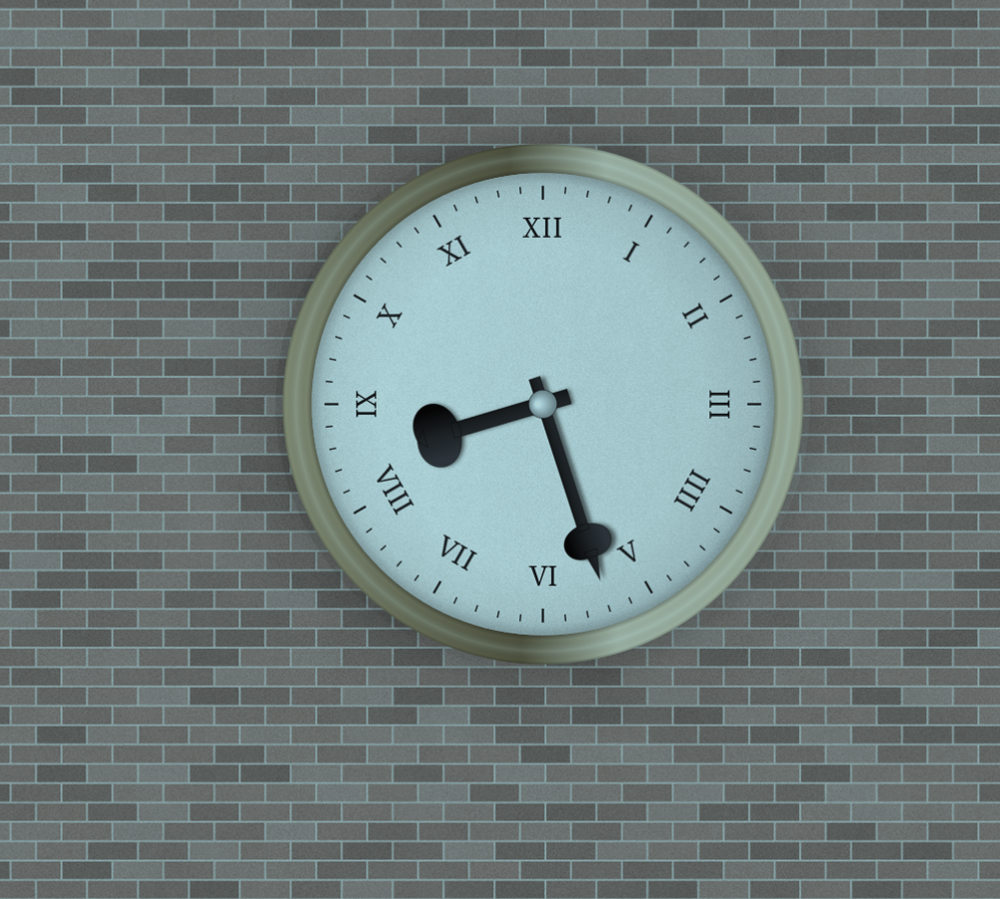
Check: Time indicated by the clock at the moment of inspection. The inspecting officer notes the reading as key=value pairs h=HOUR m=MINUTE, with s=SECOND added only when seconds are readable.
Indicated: h=8 m=27
